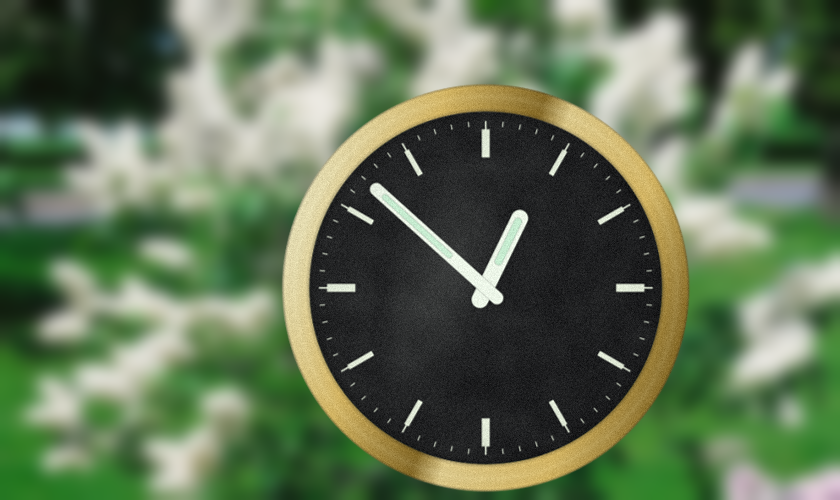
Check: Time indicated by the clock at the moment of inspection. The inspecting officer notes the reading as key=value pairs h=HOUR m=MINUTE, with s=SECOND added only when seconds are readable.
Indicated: h=12 m=52
